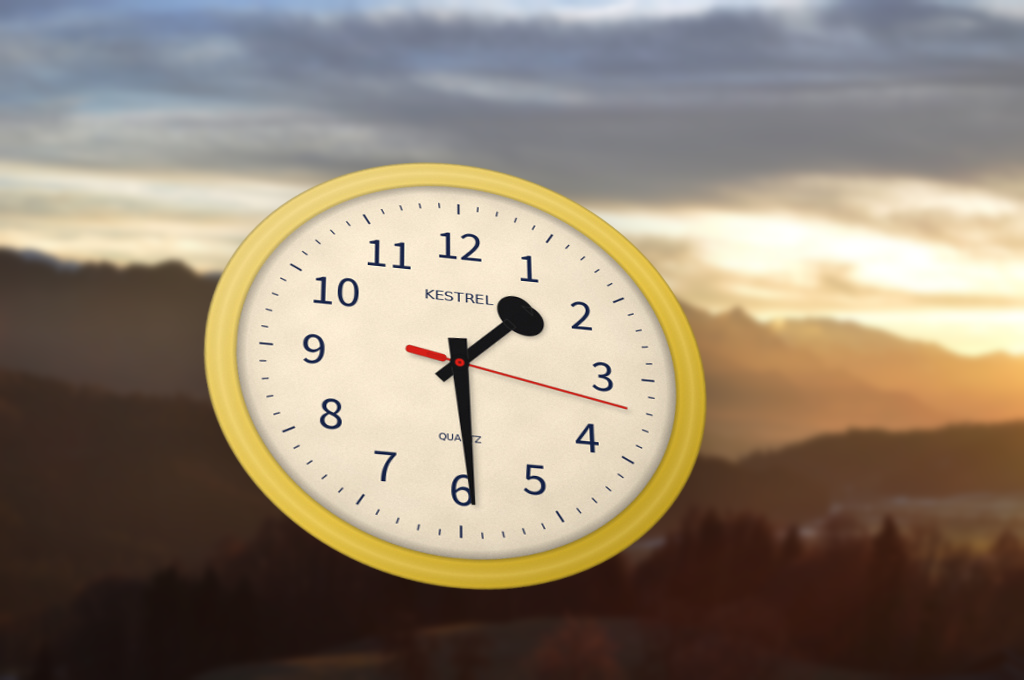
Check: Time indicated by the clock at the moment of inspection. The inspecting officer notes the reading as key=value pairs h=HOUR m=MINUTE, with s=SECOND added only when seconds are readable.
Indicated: h=1 m=29 s=17
